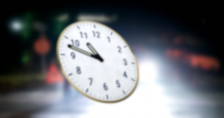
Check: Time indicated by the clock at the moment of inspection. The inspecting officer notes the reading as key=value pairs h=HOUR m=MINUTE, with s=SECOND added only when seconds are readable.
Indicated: h=10 m=48
